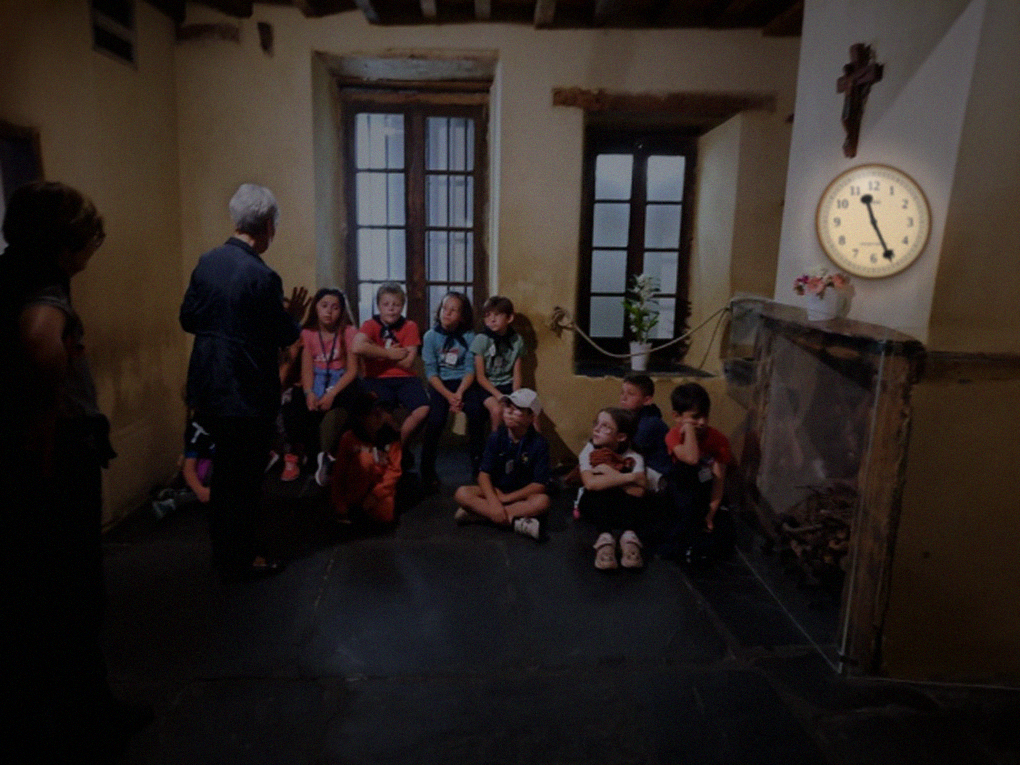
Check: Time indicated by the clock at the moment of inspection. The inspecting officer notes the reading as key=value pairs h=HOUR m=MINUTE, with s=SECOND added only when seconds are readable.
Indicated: h=11 m=26
